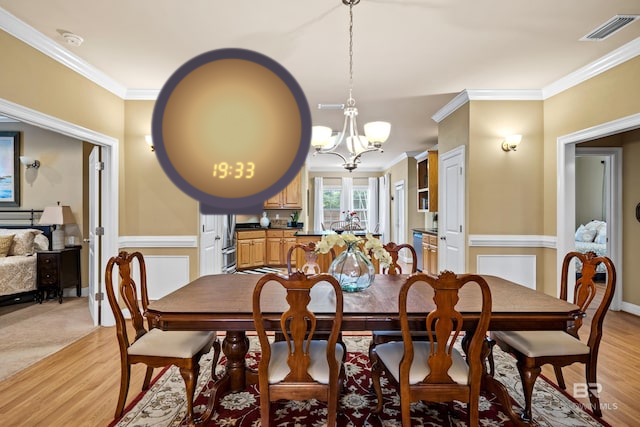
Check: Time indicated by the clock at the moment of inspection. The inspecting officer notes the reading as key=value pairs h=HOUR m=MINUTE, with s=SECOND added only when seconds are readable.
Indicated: h=19 m=33
